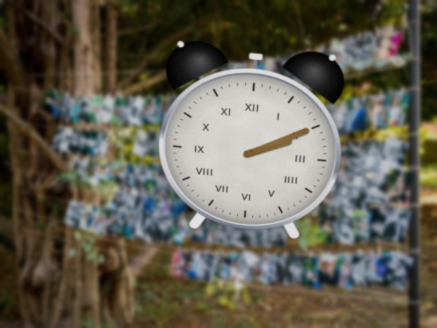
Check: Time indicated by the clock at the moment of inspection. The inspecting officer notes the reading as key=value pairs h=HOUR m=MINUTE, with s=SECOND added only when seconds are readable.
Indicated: h=2 m=10
